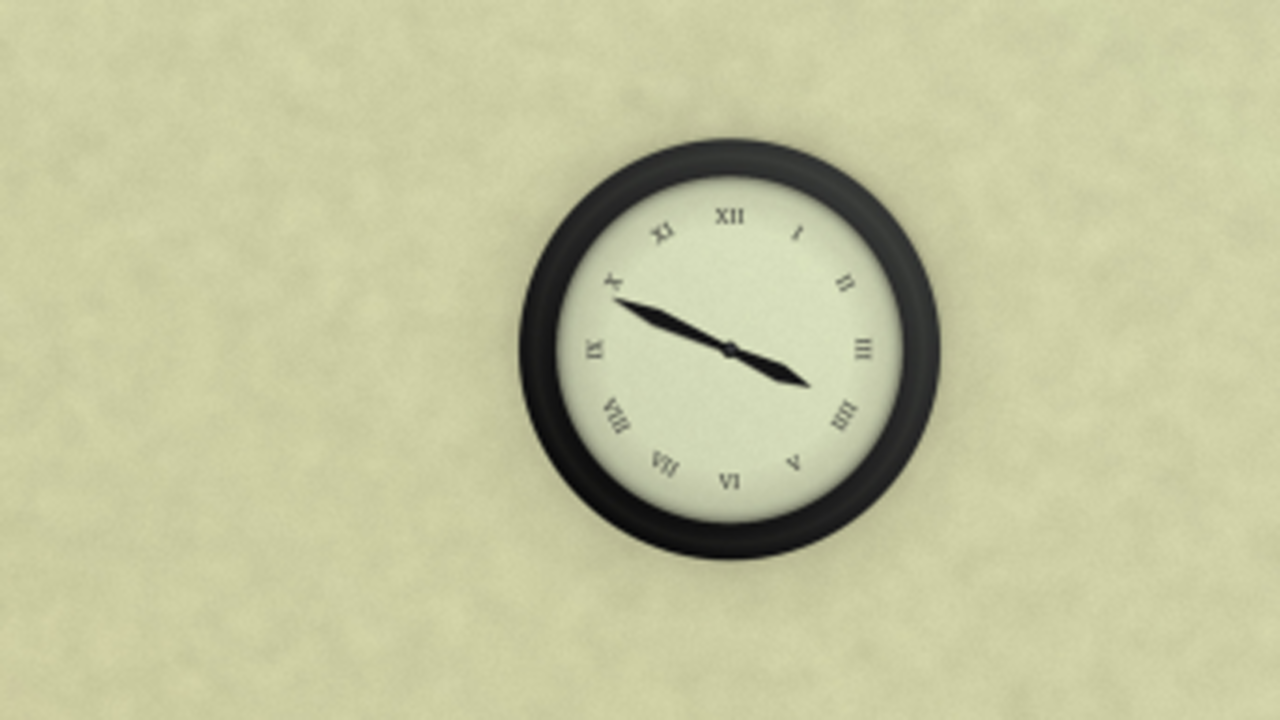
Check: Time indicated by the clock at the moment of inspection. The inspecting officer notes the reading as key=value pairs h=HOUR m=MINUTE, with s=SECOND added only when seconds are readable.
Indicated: h=3 m=49
